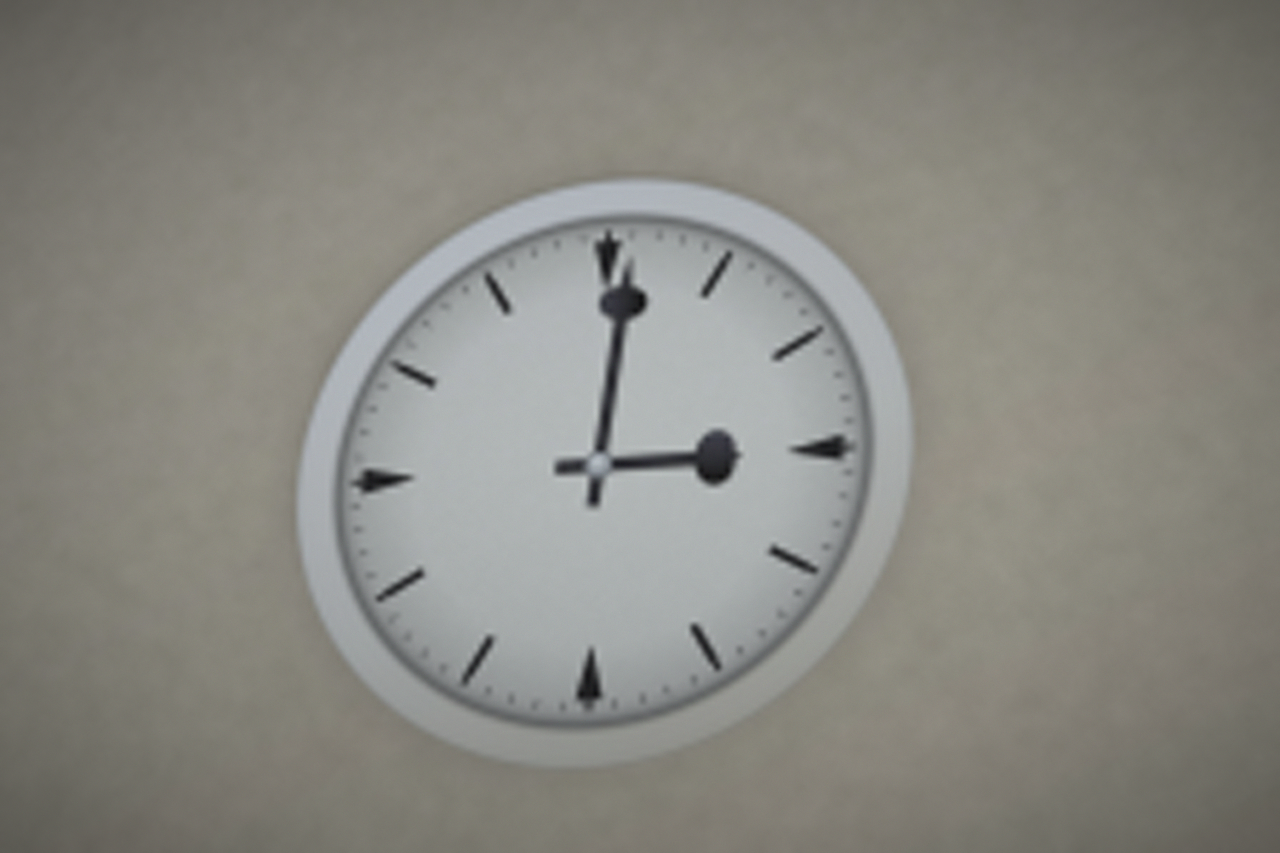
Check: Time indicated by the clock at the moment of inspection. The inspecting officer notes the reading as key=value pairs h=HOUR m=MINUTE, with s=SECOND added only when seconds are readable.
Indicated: h=3 m=1
